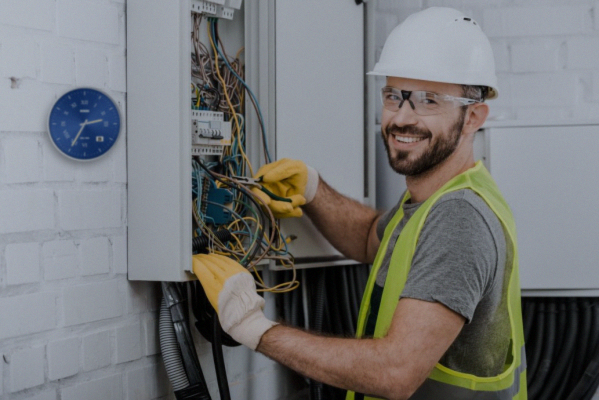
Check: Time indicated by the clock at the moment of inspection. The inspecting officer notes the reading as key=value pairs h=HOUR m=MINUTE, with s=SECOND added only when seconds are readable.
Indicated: h=2 m=35
